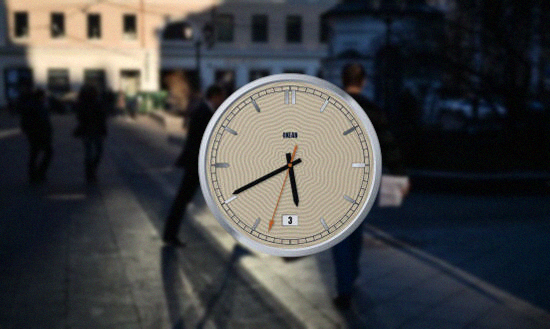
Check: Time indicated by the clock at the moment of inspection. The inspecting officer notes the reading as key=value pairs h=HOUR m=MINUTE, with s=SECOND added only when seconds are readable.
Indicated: h=5 m=40 s=33
